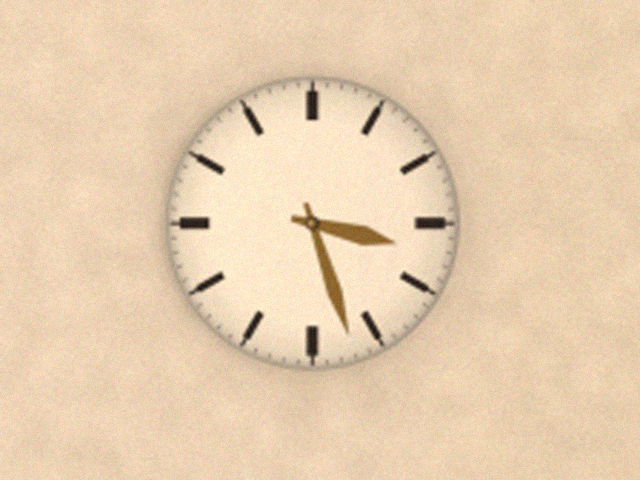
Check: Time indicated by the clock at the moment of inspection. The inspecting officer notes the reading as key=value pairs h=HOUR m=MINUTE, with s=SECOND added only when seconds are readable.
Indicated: h=3 m=27
